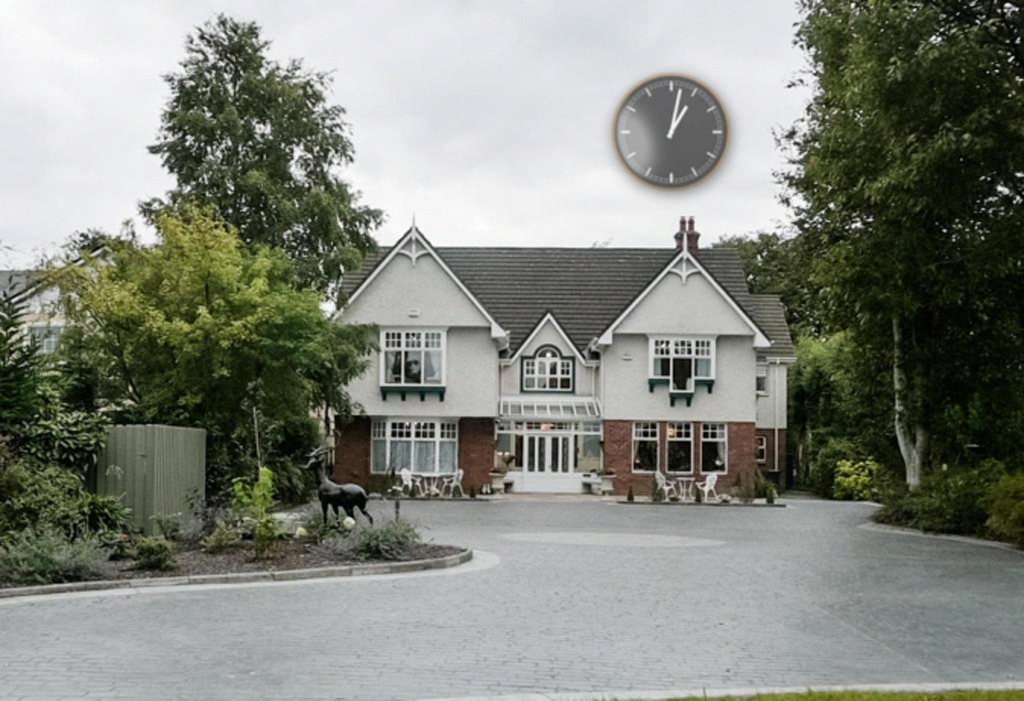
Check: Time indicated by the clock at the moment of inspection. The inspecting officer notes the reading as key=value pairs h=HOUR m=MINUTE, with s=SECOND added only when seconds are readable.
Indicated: h=1 m=2
